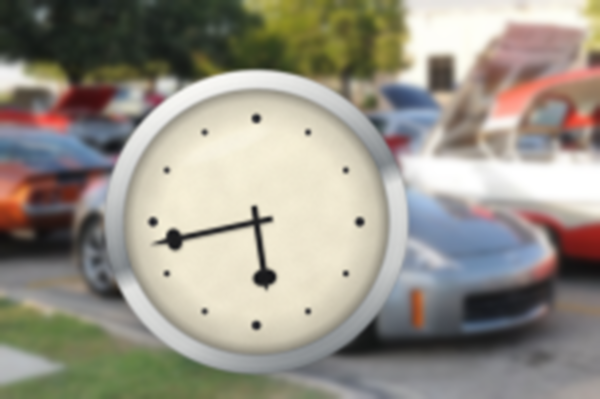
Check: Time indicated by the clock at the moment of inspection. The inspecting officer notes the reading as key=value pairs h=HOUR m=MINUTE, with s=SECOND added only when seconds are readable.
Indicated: h=5 m=43
